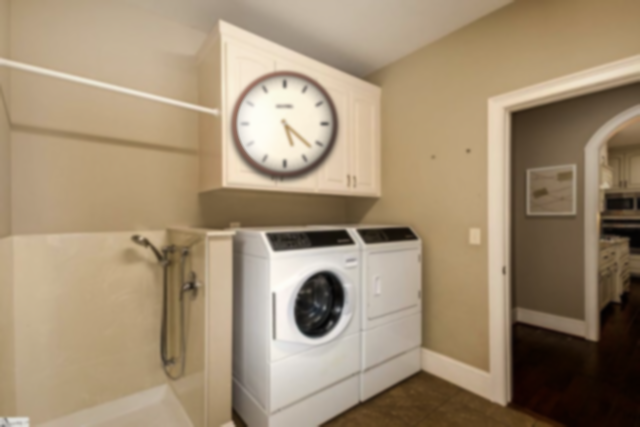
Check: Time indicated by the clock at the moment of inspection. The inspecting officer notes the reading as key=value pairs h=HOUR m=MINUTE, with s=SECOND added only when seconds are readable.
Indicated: h=5 m=22
